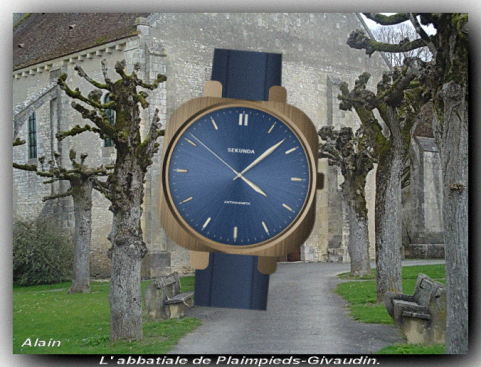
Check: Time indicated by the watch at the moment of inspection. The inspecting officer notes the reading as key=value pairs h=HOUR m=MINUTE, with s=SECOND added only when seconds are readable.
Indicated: h=4 m=7 s=51
